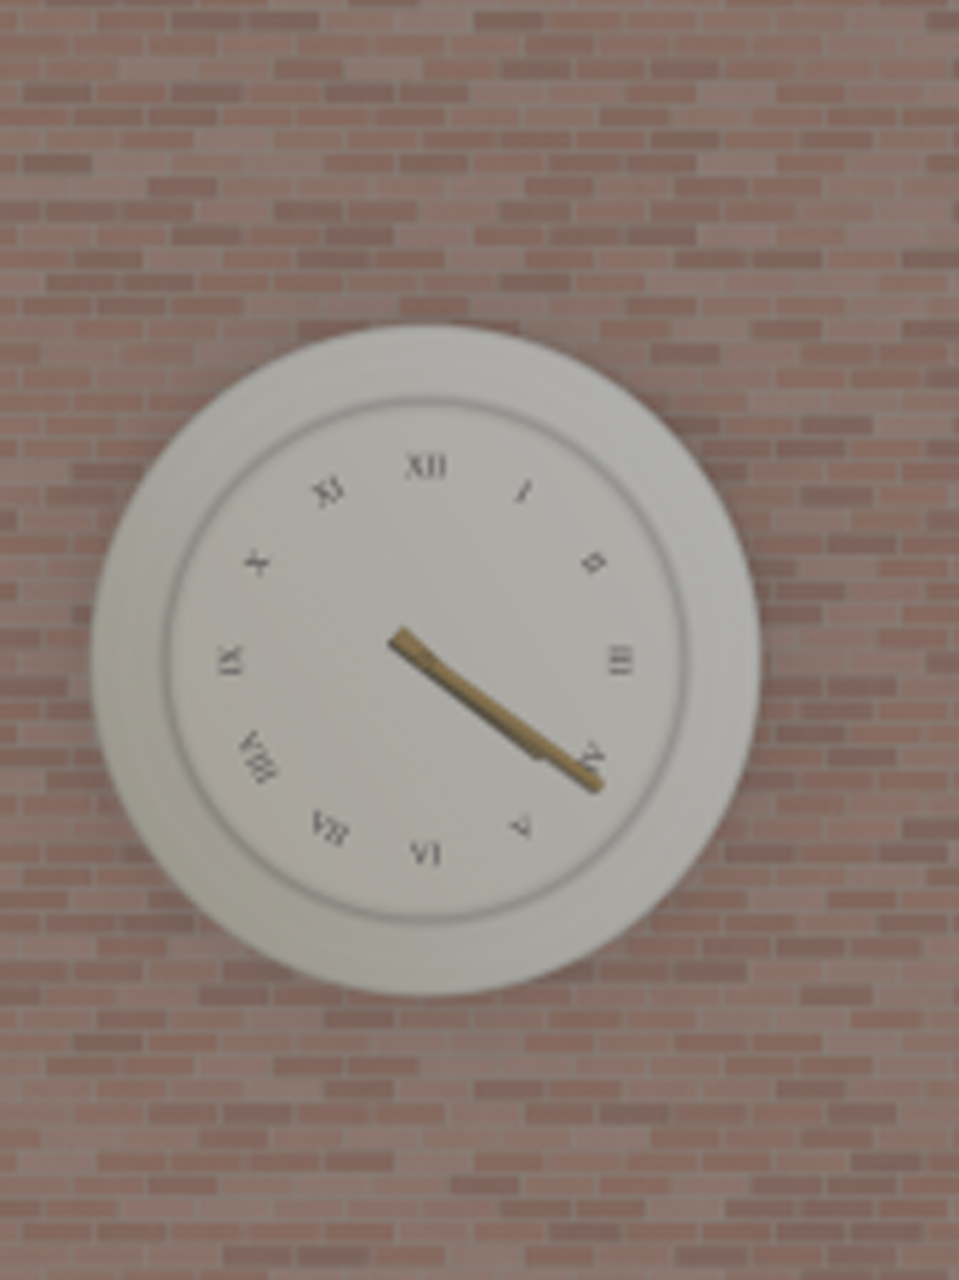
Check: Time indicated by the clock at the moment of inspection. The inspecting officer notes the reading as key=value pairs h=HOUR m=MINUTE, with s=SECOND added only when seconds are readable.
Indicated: h=4 m=21
